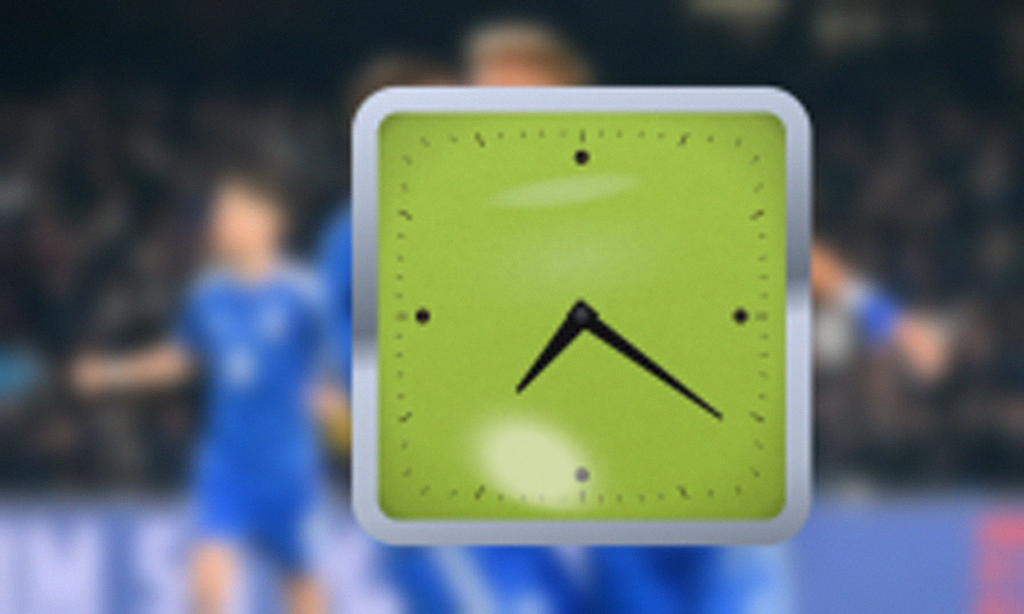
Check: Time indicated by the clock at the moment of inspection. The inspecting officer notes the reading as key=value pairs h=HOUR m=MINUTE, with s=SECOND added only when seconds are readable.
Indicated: h=7 m=21
